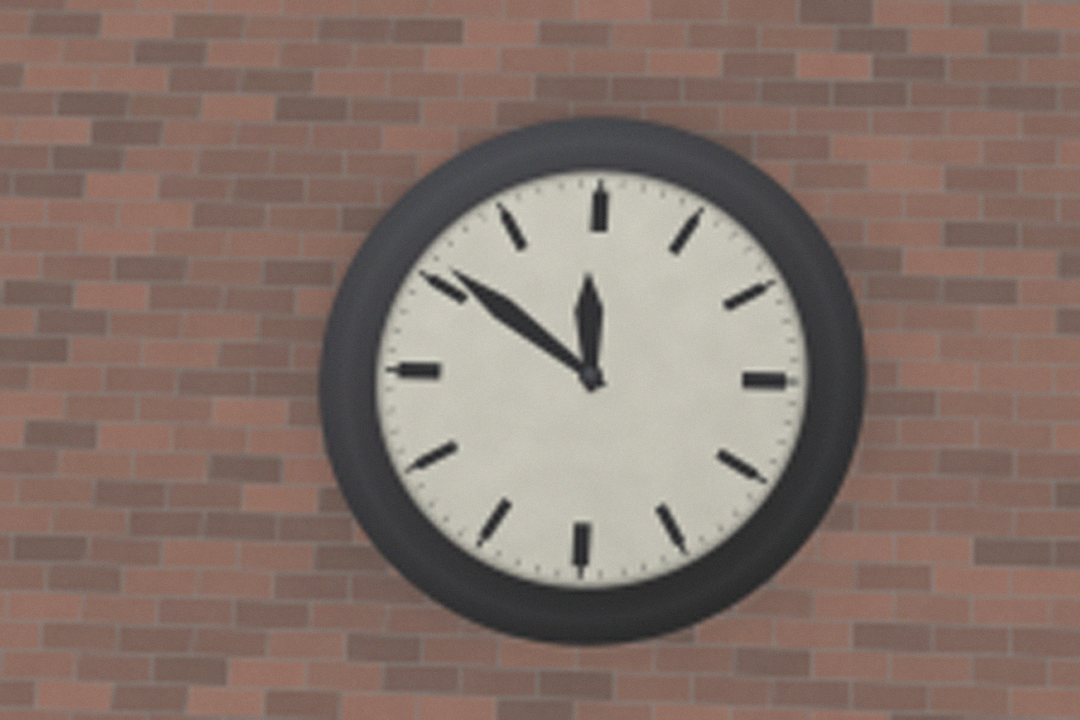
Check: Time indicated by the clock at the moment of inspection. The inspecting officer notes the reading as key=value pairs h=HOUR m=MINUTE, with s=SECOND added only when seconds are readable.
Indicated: h=11 m=51
